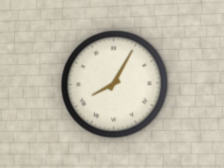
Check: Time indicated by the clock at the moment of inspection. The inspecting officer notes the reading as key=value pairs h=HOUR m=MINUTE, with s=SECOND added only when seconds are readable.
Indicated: h=8 m=5
